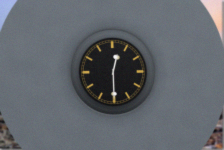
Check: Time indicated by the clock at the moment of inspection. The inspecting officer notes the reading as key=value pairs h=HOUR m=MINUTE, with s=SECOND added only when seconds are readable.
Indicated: h=12 m=30
